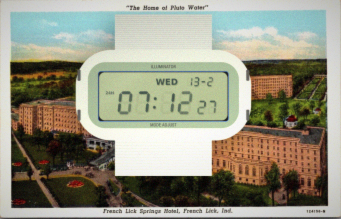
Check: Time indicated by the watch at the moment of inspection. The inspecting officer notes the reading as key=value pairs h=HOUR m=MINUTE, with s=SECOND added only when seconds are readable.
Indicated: h=7 m=12 s=27
